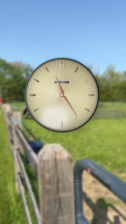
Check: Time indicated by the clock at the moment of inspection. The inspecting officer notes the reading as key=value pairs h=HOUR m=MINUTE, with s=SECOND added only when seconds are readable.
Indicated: h=11 m=24
